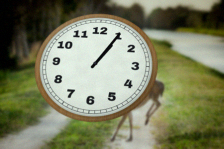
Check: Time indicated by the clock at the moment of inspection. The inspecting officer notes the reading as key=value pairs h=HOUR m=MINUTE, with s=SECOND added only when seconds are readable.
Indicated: h=1 m=5
